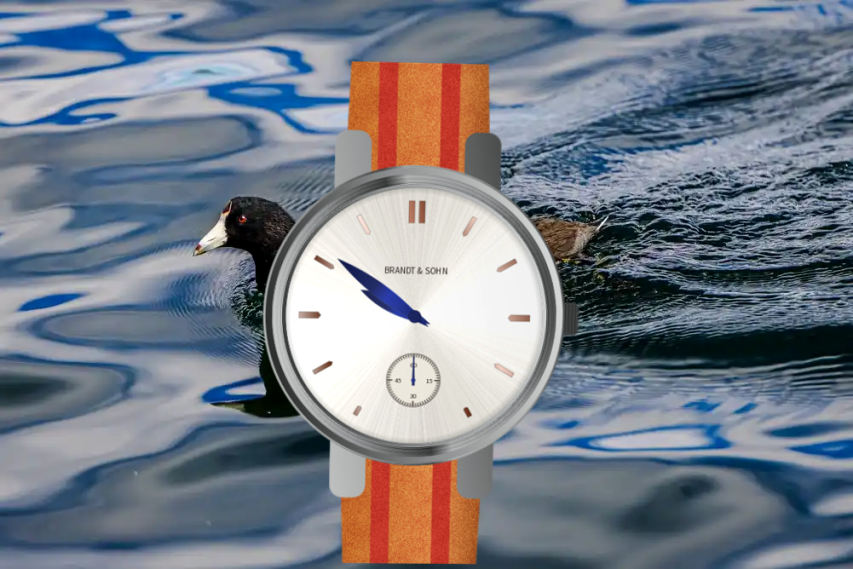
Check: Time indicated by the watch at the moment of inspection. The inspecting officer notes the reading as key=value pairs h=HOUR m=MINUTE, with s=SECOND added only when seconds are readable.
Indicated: h=9 m=51
